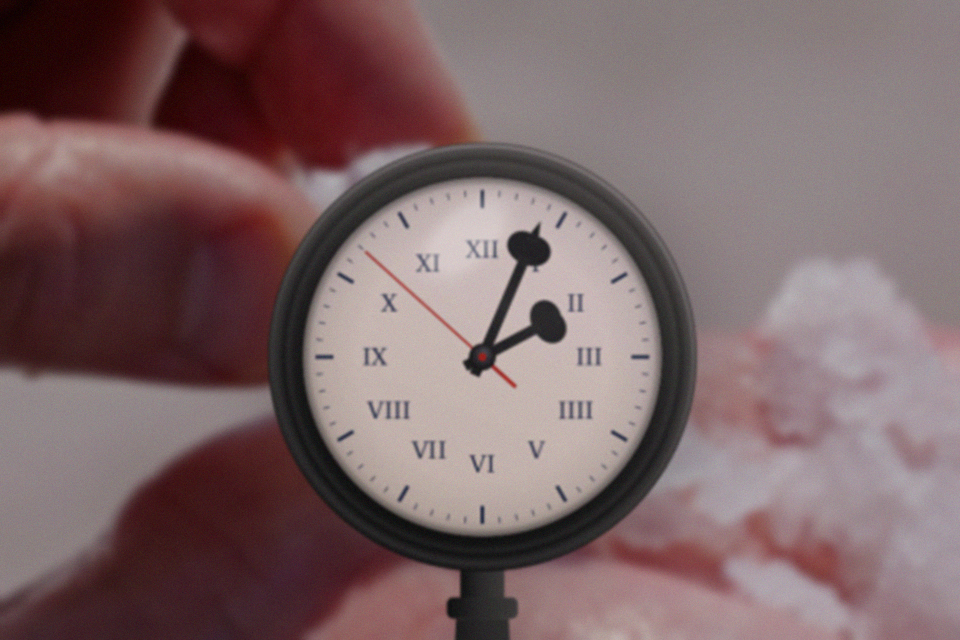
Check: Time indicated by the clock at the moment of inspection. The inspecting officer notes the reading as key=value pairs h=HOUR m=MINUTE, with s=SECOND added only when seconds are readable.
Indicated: h=2 m=3 s=52
